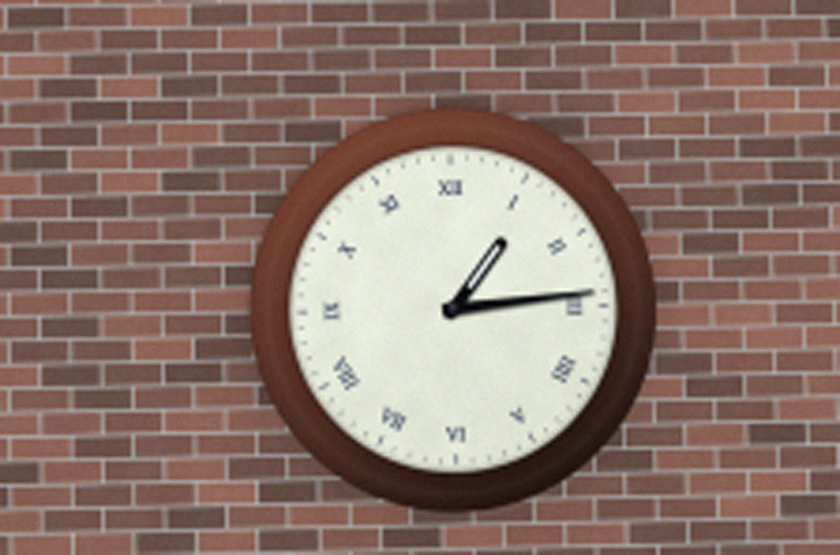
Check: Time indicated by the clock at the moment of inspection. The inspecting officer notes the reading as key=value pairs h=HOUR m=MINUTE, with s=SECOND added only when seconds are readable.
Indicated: h=1 m=14
